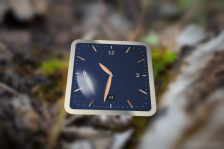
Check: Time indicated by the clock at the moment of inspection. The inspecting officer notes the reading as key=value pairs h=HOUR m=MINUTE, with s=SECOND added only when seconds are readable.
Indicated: h=10 m=32
